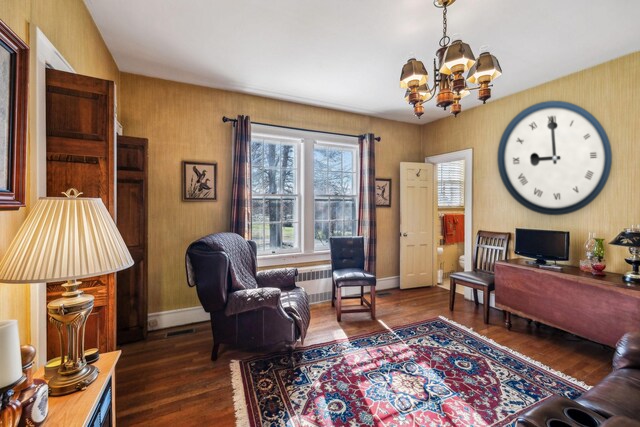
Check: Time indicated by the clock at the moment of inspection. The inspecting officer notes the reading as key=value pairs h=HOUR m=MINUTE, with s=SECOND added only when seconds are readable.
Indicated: h=9 m=0
